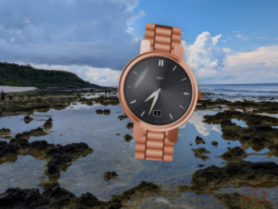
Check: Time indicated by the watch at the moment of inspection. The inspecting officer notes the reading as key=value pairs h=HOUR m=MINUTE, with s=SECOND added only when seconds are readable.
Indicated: h=7 m=33
